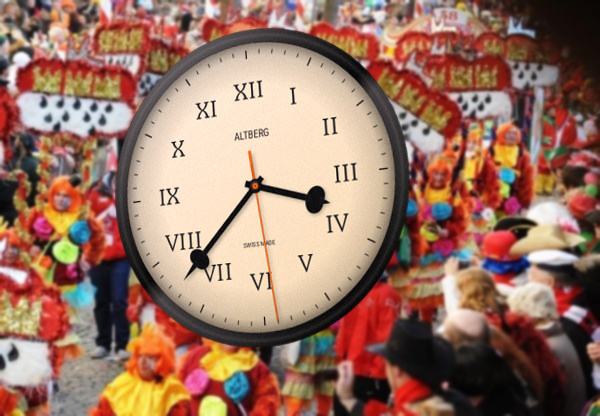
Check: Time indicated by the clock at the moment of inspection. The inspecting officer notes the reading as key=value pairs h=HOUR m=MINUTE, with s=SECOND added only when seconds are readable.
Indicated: h=3 m=37 s=29
